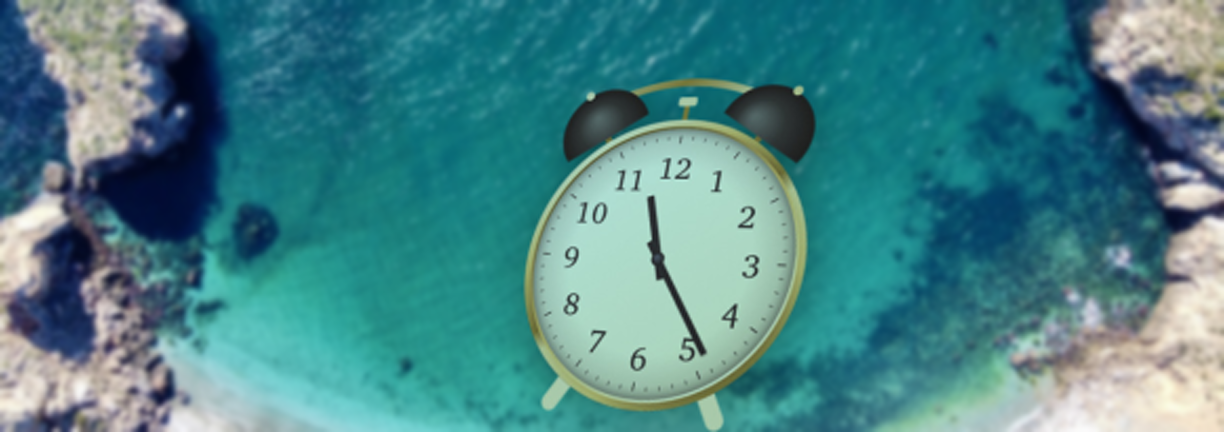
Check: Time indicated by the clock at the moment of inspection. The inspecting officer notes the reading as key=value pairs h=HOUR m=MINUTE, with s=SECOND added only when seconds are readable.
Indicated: h=11 m=24
